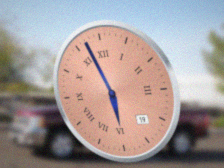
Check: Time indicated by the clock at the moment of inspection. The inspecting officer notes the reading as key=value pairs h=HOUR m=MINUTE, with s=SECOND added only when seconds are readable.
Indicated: h=5 m=57
